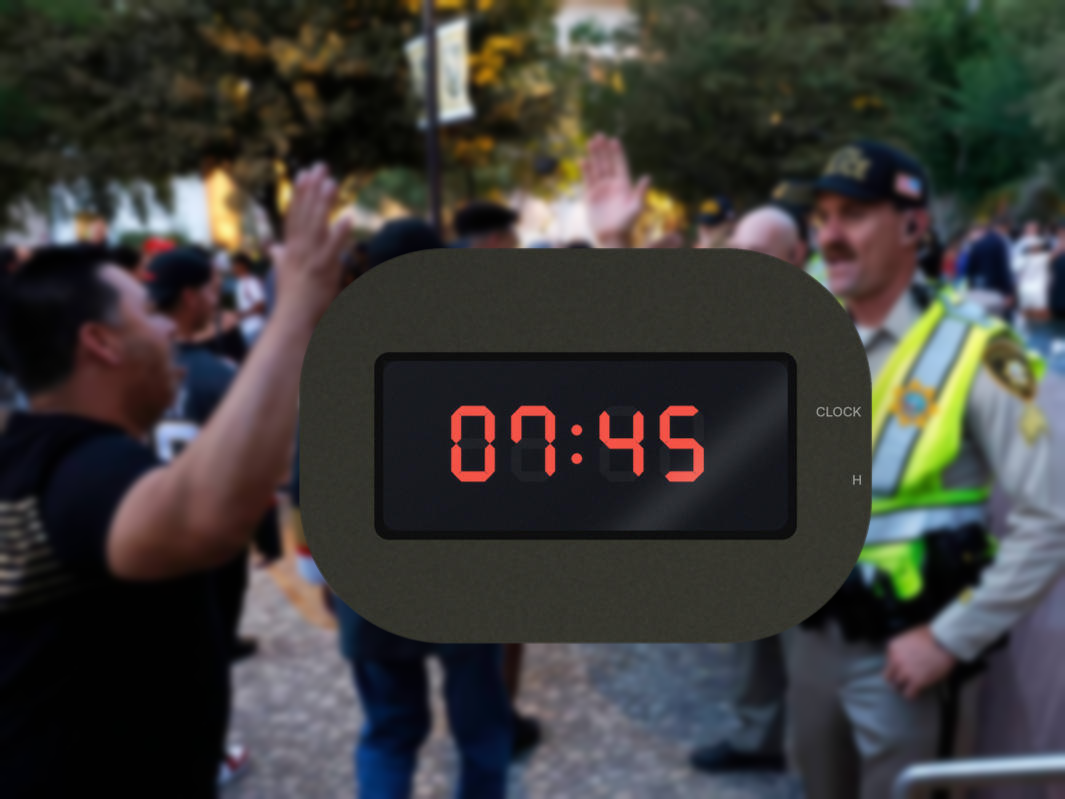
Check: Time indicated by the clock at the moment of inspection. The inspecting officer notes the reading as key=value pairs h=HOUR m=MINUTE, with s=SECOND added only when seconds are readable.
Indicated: h=7 m=45
